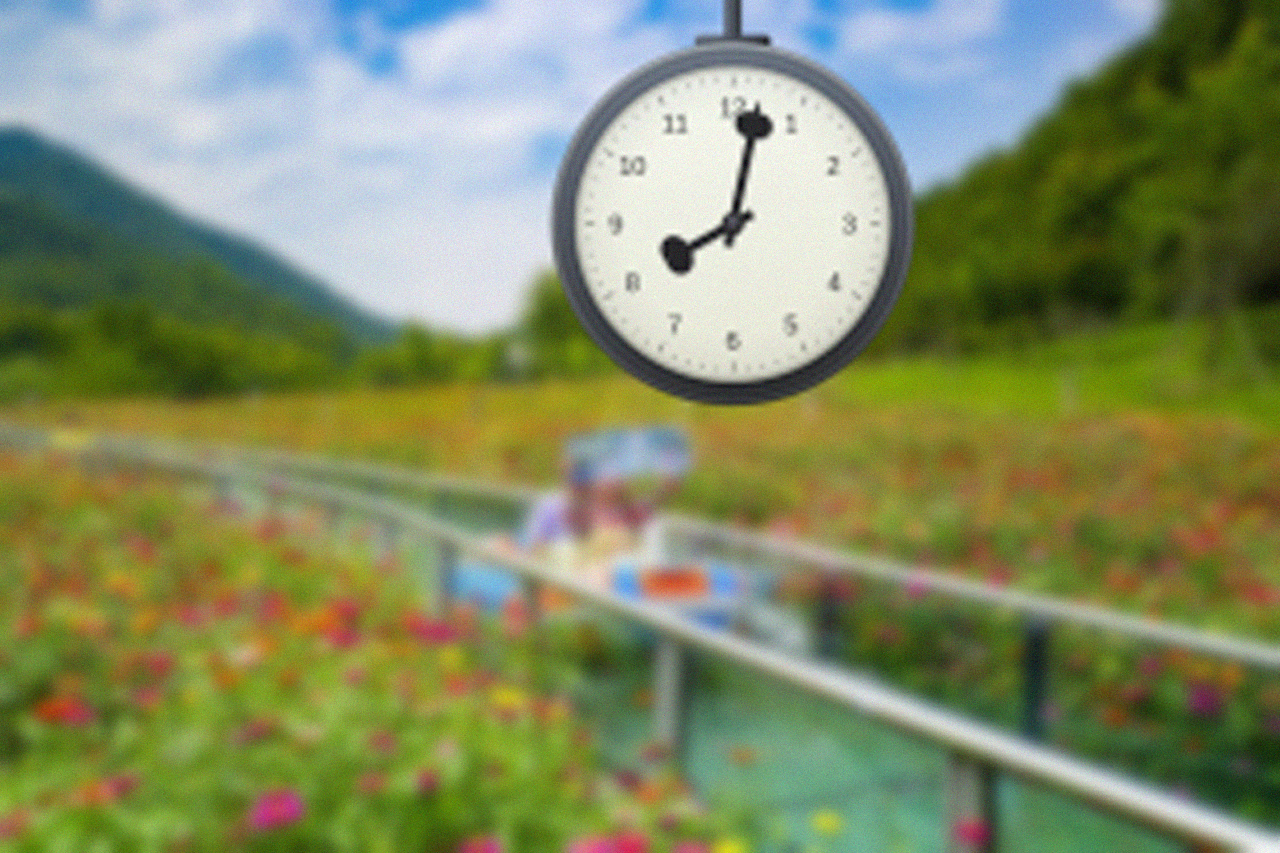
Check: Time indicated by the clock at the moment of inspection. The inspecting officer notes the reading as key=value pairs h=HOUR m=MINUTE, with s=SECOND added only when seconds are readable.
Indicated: h=8 m=2
